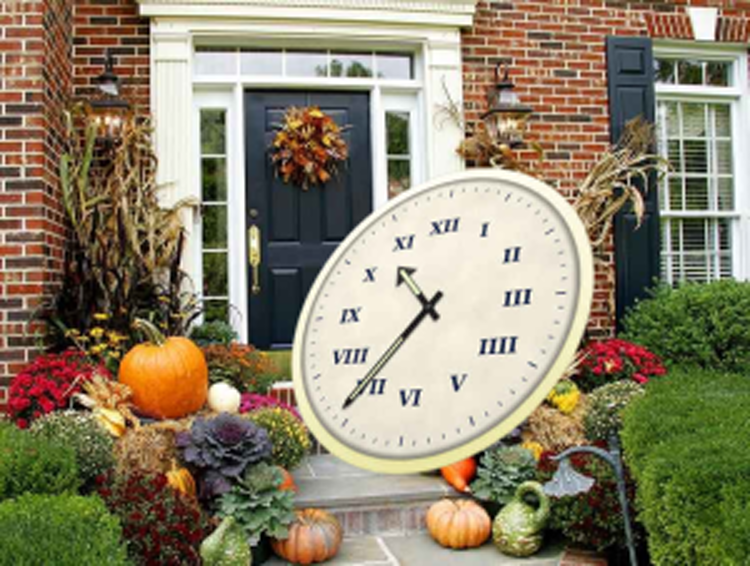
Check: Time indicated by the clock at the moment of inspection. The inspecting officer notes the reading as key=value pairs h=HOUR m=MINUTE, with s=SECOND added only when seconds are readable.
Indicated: h=10 m=36
